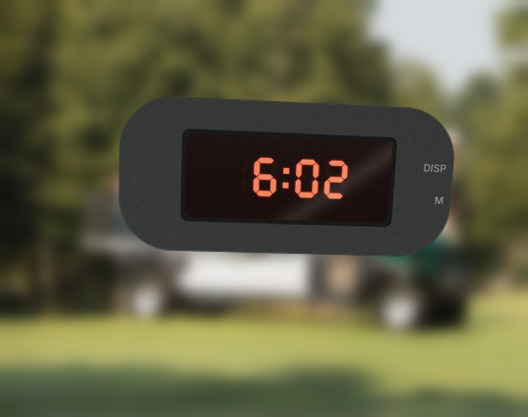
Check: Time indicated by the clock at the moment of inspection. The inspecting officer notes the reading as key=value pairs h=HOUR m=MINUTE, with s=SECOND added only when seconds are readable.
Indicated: h=6 m=2
